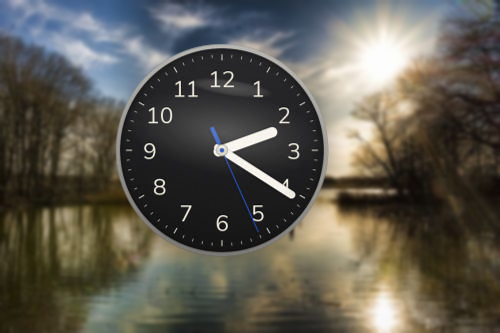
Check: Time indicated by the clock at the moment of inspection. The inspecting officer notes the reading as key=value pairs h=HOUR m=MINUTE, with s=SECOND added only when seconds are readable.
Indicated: h=2 m=20 s=26
